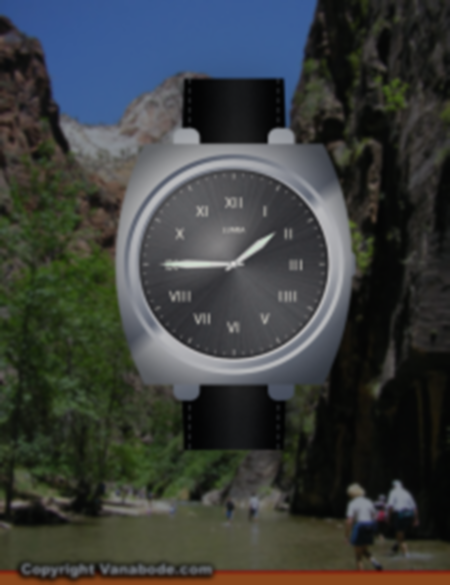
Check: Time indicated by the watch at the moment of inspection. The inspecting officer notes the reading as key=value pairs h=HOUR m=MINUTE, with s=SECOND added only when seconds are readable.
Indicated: h=1 m=45
